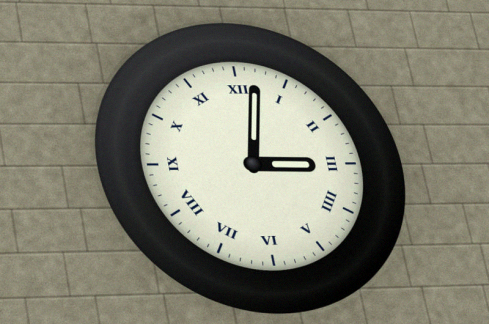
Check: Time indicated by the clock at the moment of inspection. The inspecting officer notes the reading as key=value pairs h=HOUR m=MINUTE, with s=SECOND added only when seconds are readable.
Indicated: h=3 m=2
